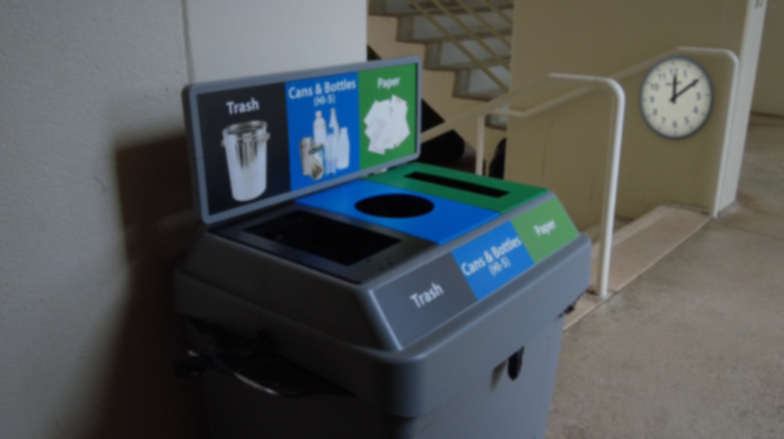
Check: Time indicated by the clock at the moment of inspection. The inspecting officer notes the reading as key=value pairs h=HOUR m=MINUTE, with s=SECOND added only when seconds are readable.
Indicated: h=12 m=10
